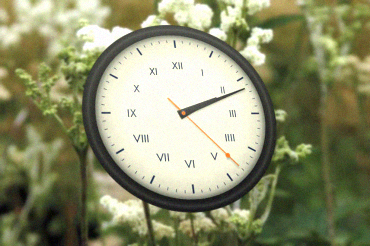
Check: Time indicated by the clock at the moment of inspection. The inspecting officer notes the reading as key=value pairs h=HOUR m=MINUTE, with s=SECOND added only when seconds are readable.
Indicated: h=2 m=11 s=23
